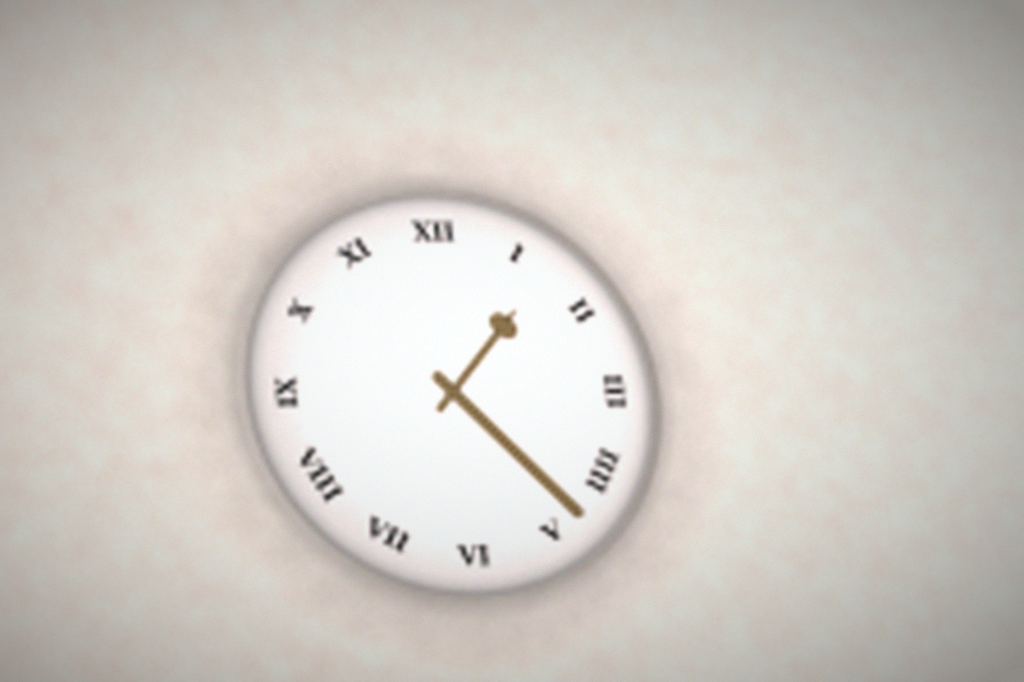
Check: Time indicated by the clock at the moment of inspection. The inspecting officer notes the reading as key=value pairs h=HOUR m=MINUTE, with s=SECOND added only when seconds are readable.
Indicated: h=1 m=23
